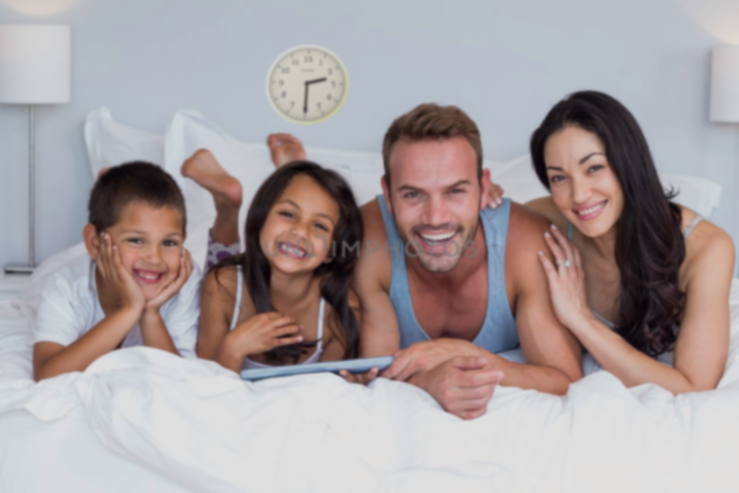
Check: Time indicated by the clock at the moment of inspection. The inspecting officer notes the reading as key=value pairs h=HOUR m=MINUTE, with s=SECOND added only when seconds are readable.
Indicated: h=2 m=30
